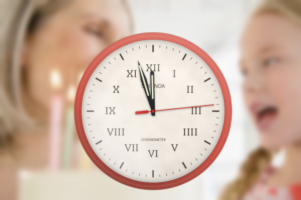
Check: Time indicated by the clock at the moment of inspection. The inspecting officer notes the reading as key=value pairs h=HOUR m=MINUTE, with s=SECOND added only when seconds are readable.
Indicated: h=11 m=57 s=14
